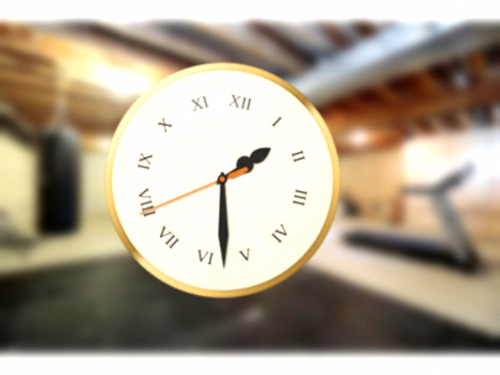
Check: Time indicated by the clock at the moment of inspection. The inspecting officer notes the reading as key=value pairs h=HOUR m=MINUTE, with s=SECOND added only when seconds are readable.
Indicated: h=1 m=27 s=39
